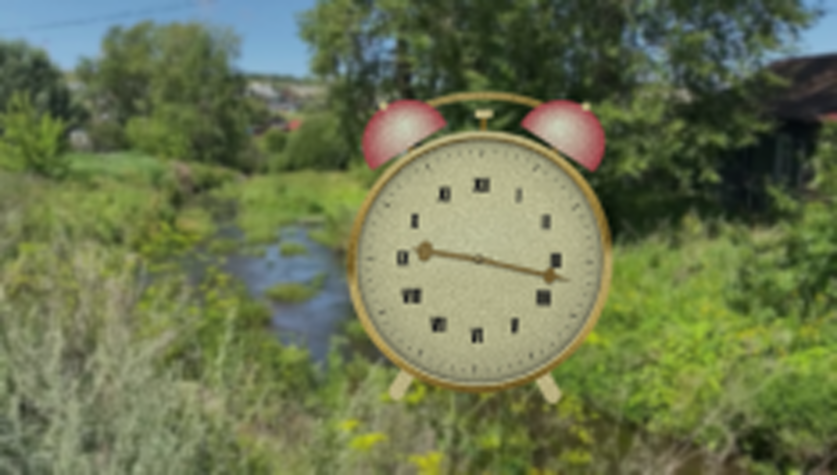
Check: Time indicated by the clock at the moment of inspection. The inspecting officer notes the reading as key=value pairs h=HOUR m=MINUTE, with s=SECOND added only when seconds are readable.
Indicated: h=9 m=17
